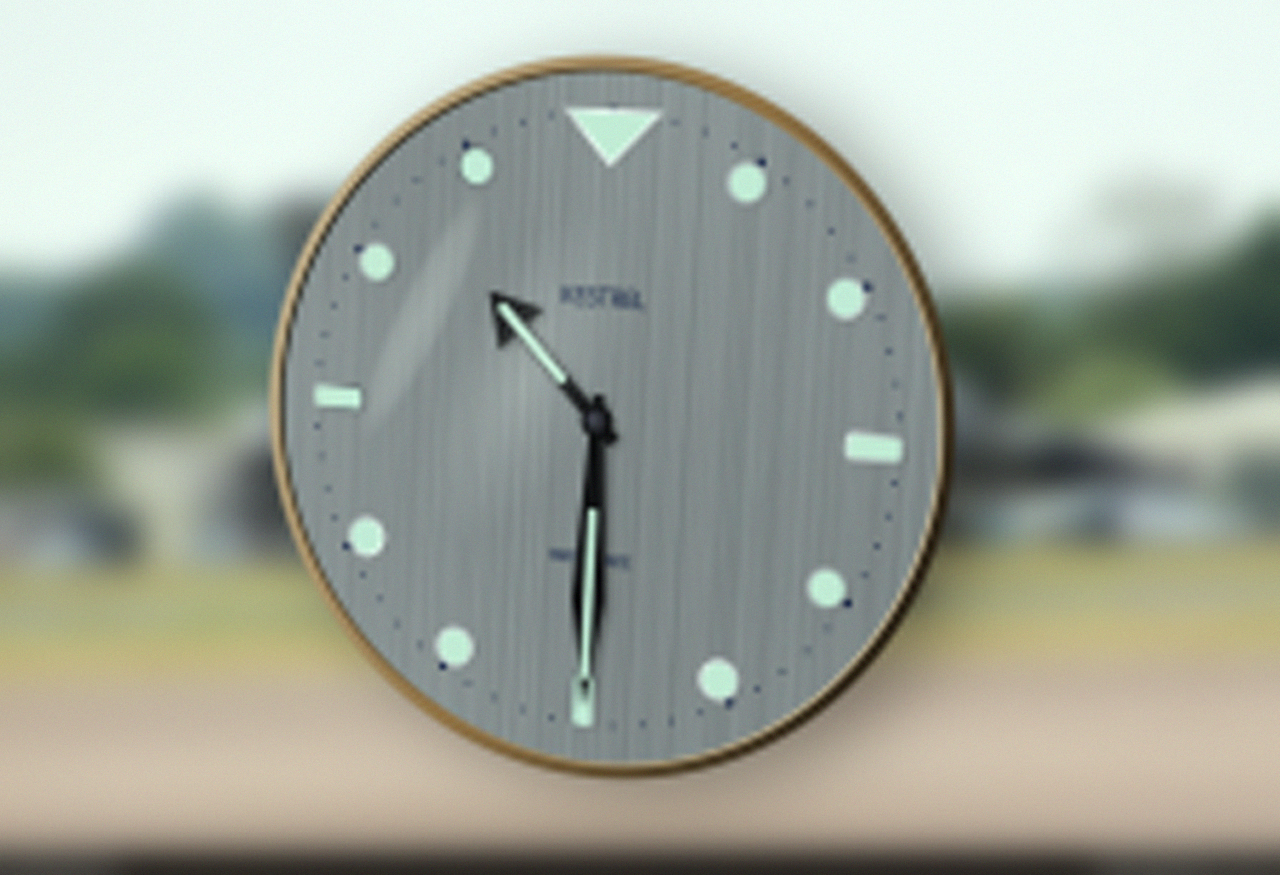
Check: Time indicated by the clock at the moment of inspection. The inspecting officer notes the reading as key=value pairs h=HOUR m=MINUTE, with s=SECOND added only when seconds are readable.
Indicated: h=10 m=30
